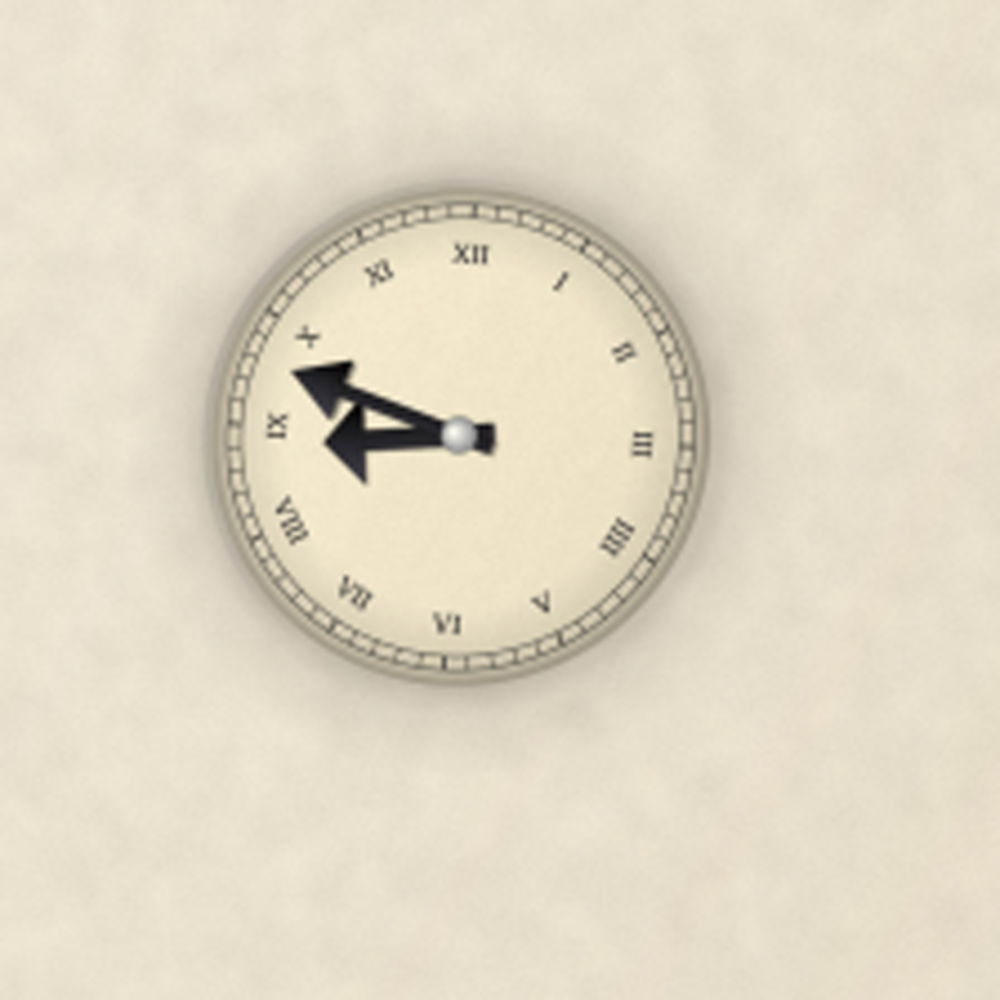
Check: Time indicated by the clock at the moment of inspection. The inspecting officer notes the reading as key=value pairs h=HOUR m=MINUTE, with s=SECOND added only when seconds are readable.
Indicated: h=8 m=48
